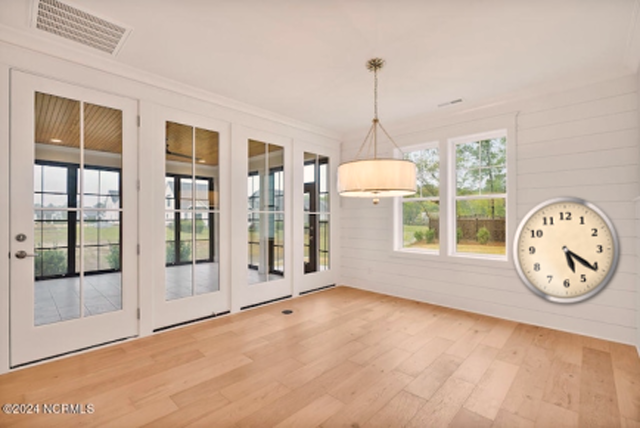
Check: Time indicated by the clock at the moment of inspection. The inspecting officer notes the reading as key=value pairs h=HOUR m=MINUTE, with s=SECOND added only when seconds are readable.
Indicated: h=5 m=21
